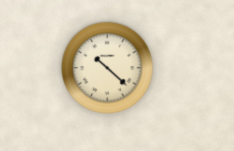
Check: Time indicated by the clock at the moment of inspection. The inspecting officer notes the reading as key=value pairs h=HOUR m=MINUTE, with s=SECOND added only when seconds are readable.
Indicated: h=10 m=22
